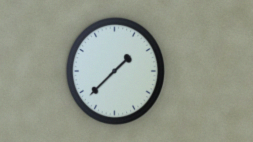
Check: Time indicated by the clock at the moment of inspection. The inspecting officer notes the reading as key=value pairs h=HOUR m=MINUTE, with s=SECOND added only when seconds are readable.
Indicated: h=1 m=38
